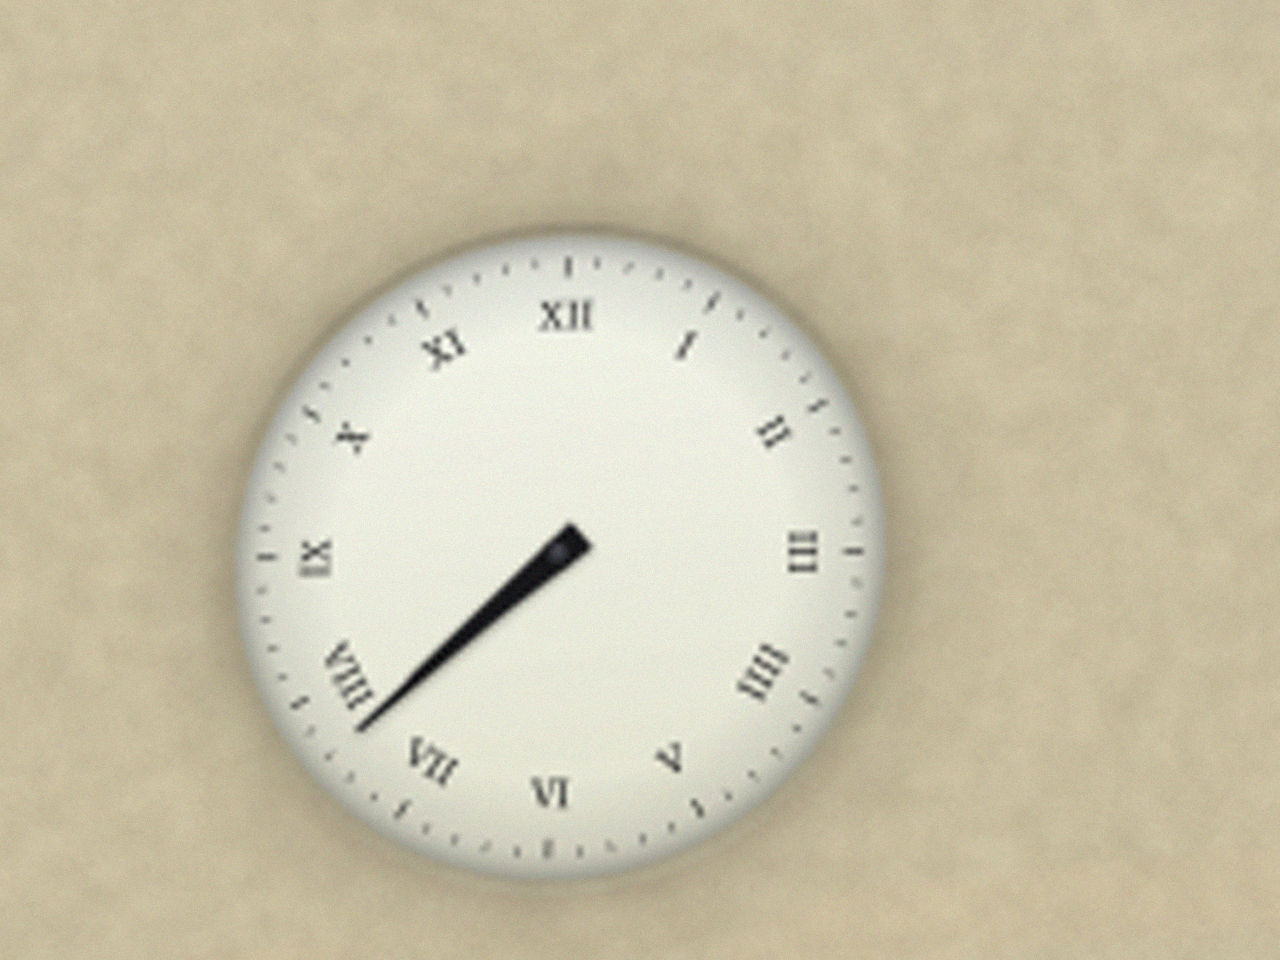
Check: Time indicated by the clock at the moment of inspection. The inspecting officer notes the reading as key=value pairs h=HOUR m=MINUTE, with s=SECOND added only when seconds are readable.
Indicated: h=7 m=38
